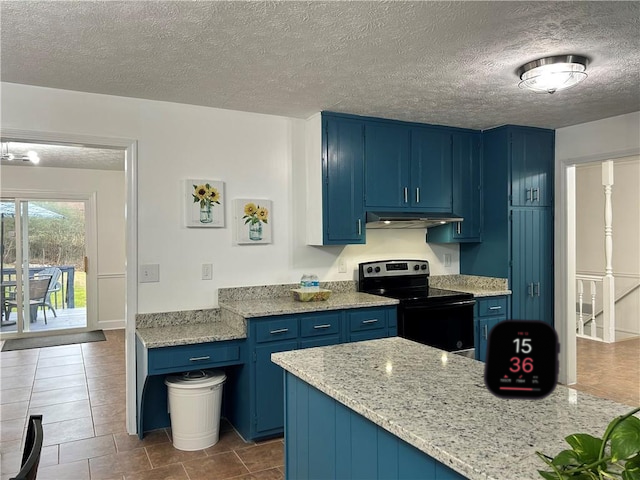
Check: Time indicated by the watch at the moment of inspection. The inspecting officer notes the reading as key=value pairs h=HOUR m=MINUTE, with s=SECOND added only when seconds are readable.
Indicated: h=15 m=36
